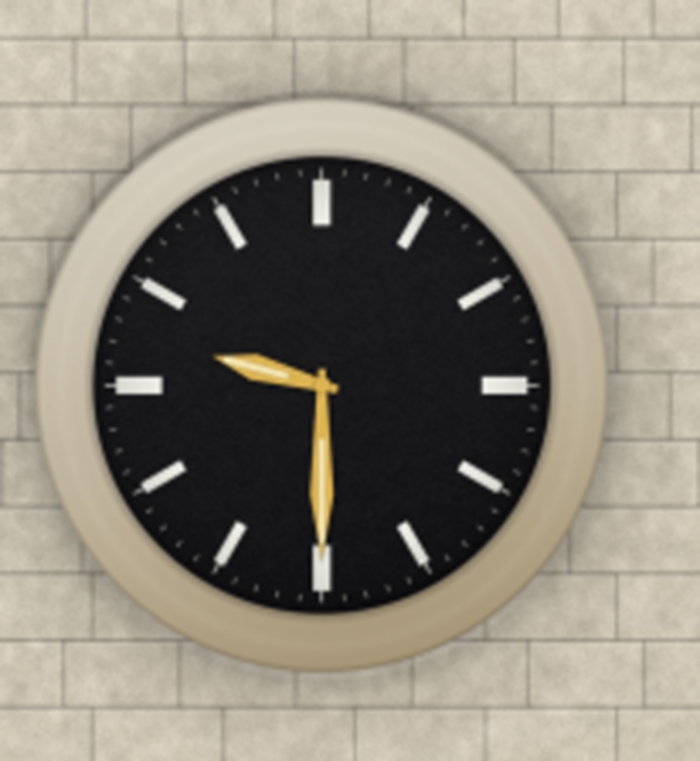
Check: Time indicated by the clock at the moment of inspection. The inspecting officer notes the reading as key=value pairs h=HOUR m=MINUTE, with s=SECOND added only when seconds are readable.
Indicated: h=9 m=30
